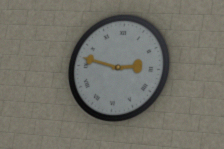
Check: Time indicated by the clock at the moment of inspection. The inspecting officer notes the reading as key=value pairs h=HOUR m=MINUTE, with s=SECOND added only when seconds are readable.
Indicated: h=2 m=47
